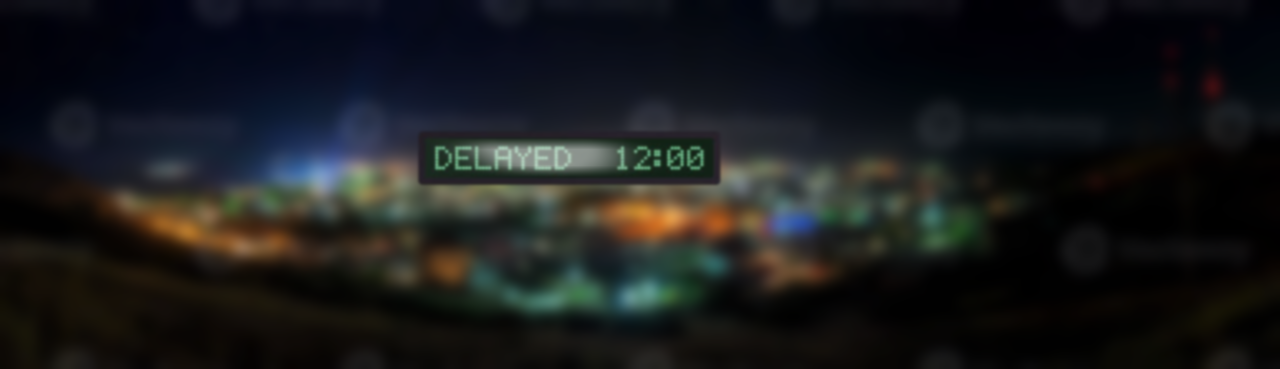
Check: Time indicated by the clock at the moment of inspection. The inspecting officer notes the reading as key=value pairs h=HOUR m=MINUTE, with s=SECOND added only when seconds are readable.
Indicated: h=12 m=0
